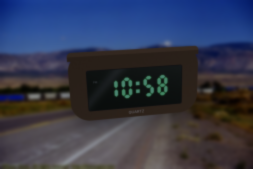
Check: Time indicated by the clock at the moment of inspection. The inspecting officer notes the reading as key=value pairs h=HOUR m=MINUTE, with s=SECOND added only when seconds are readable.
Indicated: h=10 m=58
